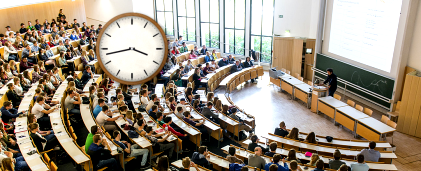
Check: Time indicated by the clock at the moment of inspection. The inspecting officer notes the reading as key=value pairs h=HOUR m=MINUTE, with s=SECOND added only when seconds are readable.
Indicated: h=3 m=43
